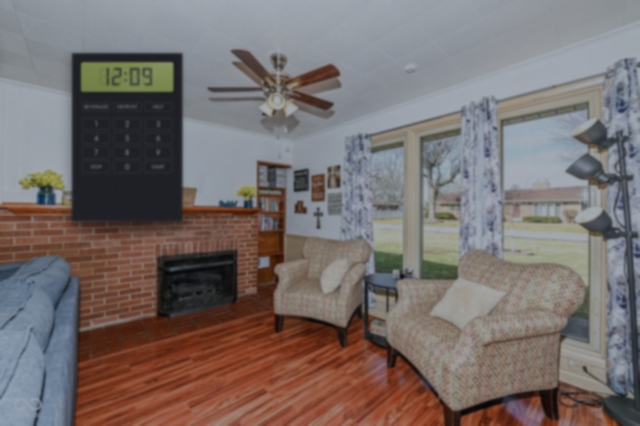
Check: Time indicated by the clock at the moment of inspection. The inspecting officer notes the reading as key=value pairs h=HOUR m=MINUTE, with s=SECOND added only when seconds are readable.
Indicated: h=12 m=9
